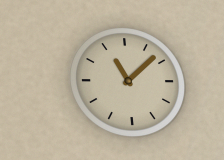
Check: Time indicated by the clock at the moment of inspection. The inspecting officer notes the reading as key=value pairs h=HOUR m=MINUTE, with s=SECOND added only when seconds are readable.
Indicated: h=11 m=8
